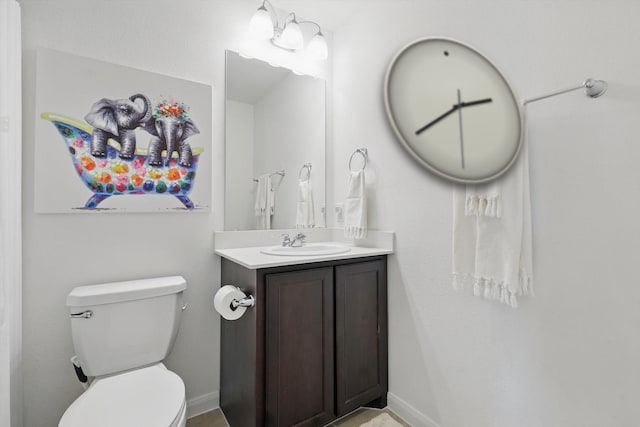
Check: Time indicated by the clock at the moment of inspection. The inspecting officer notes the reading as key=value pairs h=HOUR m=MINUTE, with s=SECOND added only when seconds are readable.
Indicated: h=2 m=40 s=32
